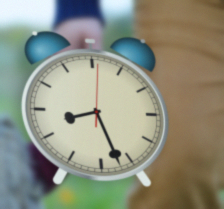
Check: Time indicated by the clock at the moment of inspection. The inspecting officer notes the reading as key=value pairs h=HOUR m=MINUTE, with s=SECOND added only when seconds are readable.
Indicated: h=8 m=27 s=1
